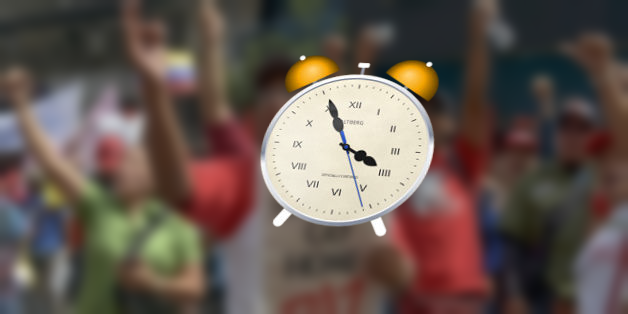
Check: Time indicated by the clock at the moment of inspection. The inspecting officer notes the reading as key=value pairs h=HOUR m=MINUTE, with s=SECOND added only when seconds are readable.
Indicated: h=3 m=55 s=26
